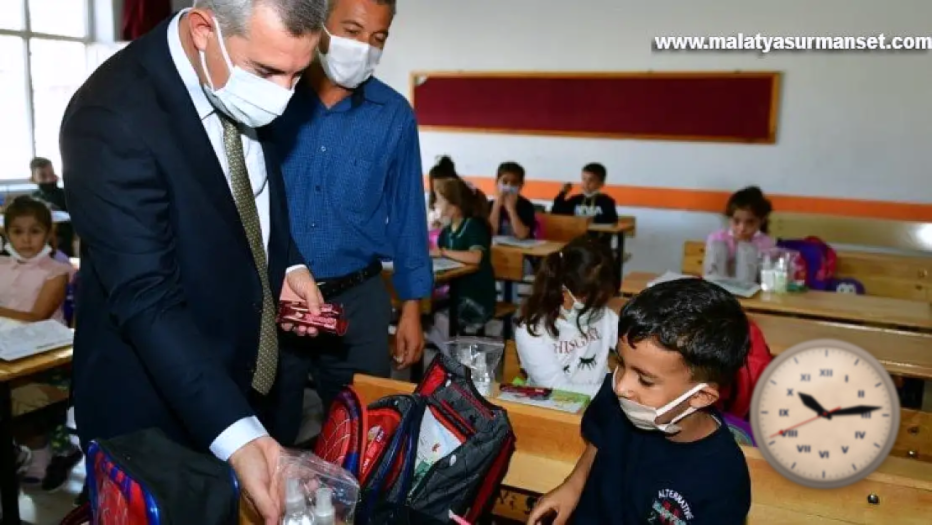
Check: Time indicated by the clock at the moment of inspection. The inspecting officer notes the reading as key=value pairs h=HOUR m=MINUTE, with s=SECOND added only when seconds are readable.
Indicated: h=10 m=13 s=41
